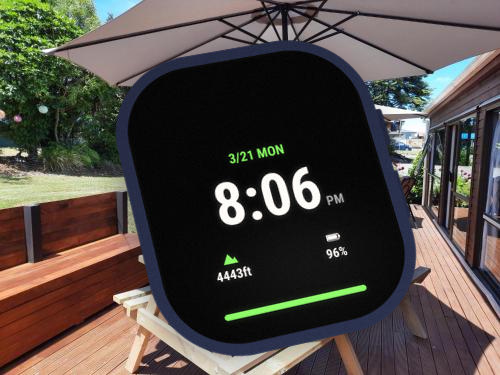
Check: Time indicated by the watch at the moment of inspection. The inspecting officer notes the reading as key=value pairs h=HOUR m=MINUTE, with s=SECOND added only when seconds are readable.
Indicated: h=8 m=6
